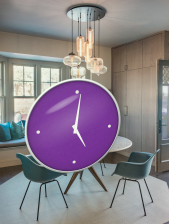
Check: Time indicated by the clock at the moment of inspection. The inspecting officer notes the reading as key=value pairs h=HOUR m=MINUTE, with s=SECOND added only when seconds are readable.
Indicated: h=5 m=1
